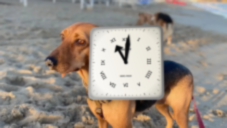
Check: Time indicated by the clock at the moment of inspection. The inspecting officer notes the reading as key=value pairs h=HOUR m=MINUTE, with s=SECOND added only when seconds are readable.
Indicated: h=11 m=1
